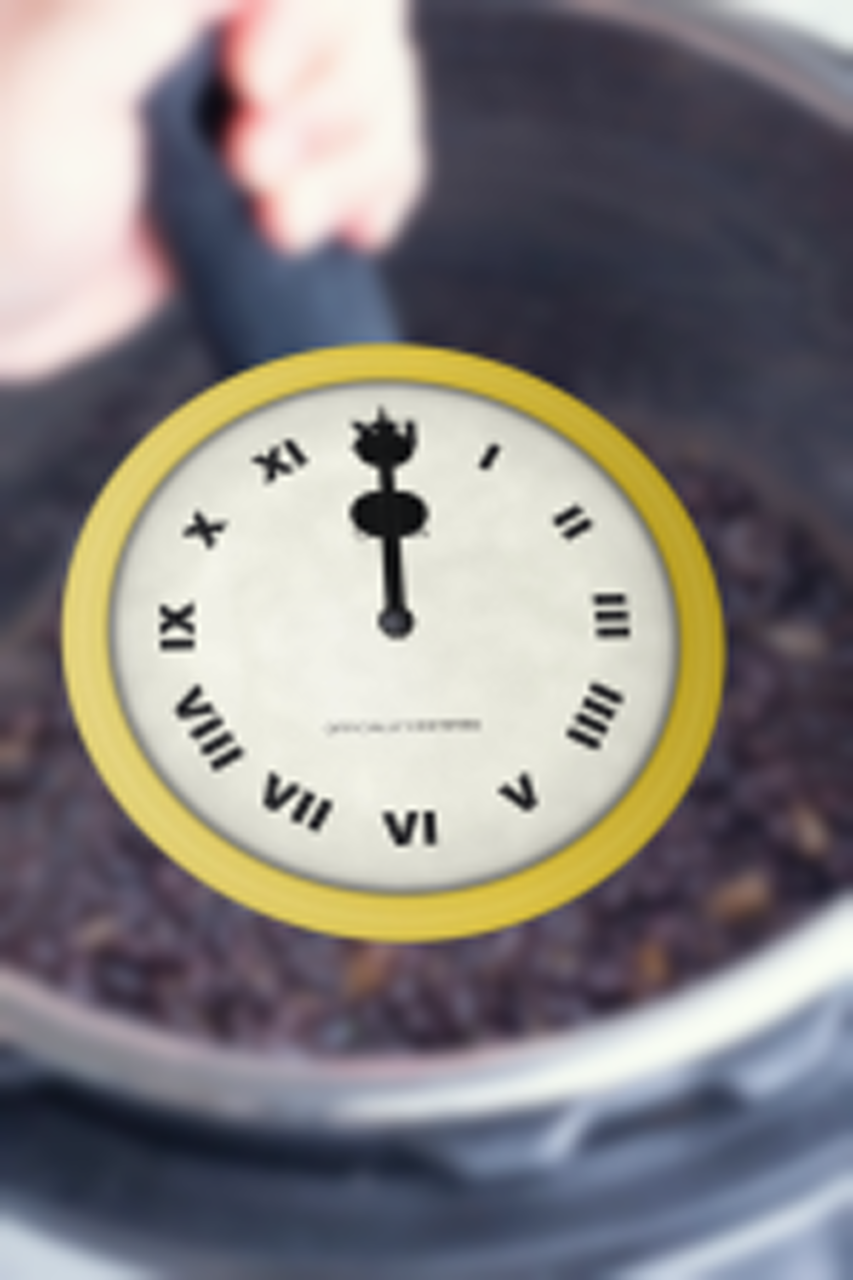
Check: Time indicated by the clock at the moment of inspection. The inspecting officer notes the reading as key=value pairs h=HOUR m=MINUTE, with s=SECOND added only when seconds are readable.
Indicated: h=12 m=0
